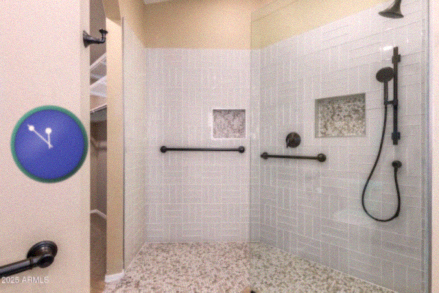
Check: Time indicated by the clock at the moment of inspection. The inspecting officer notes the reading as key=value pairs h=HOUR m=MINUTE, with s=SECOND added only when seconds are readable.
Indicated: h=11 m=52
